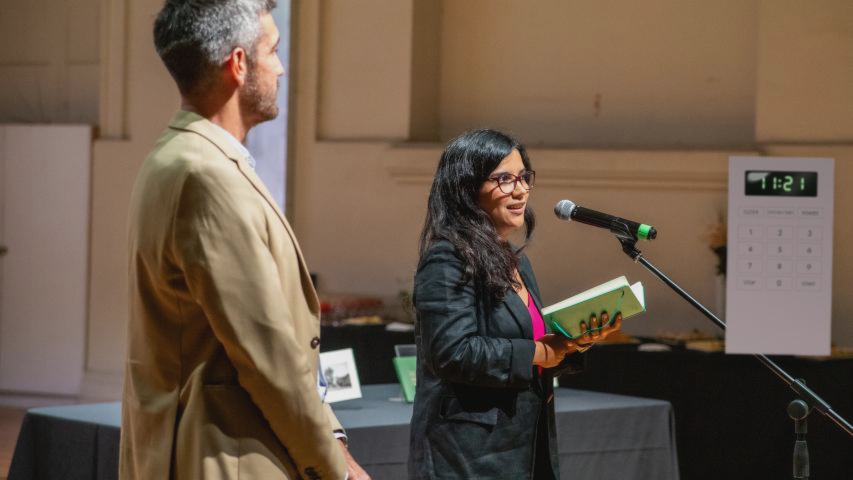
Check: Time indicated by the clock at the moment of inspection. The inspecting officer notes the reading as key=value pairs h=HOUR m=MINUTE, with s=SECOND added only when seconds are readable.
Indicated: h=11 m=21
